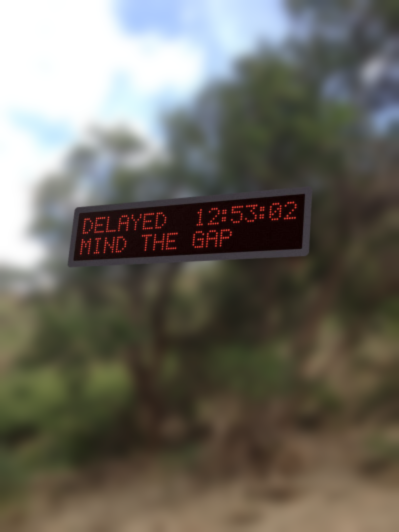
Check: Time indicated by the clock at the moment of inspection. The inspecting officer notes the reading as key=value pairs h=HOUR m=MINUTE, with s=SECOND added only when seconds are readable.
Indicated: h=12 m=53 s=2
